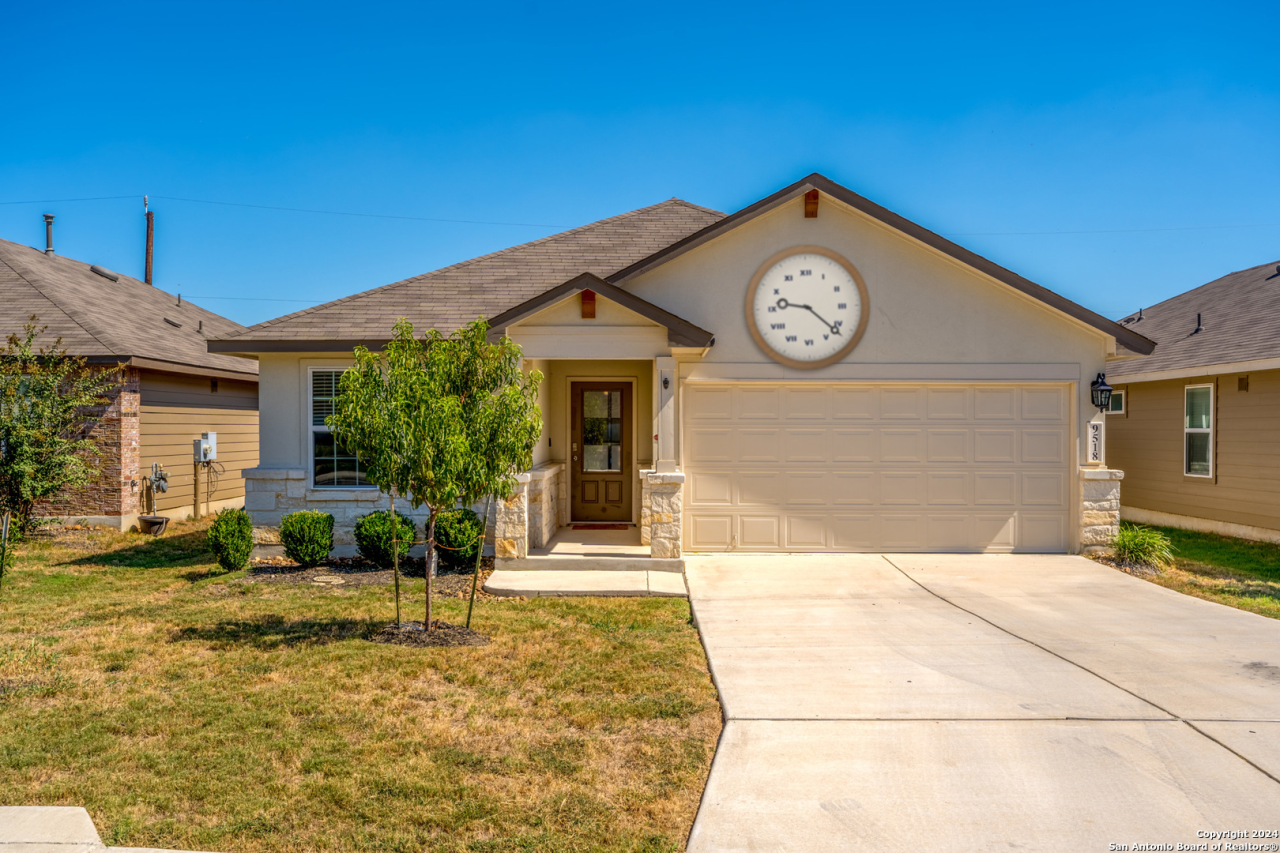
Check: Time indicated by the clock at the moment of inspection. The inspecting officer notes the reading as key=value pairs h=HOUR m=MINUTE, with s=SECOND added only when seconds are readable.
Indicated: h=9 m=22
